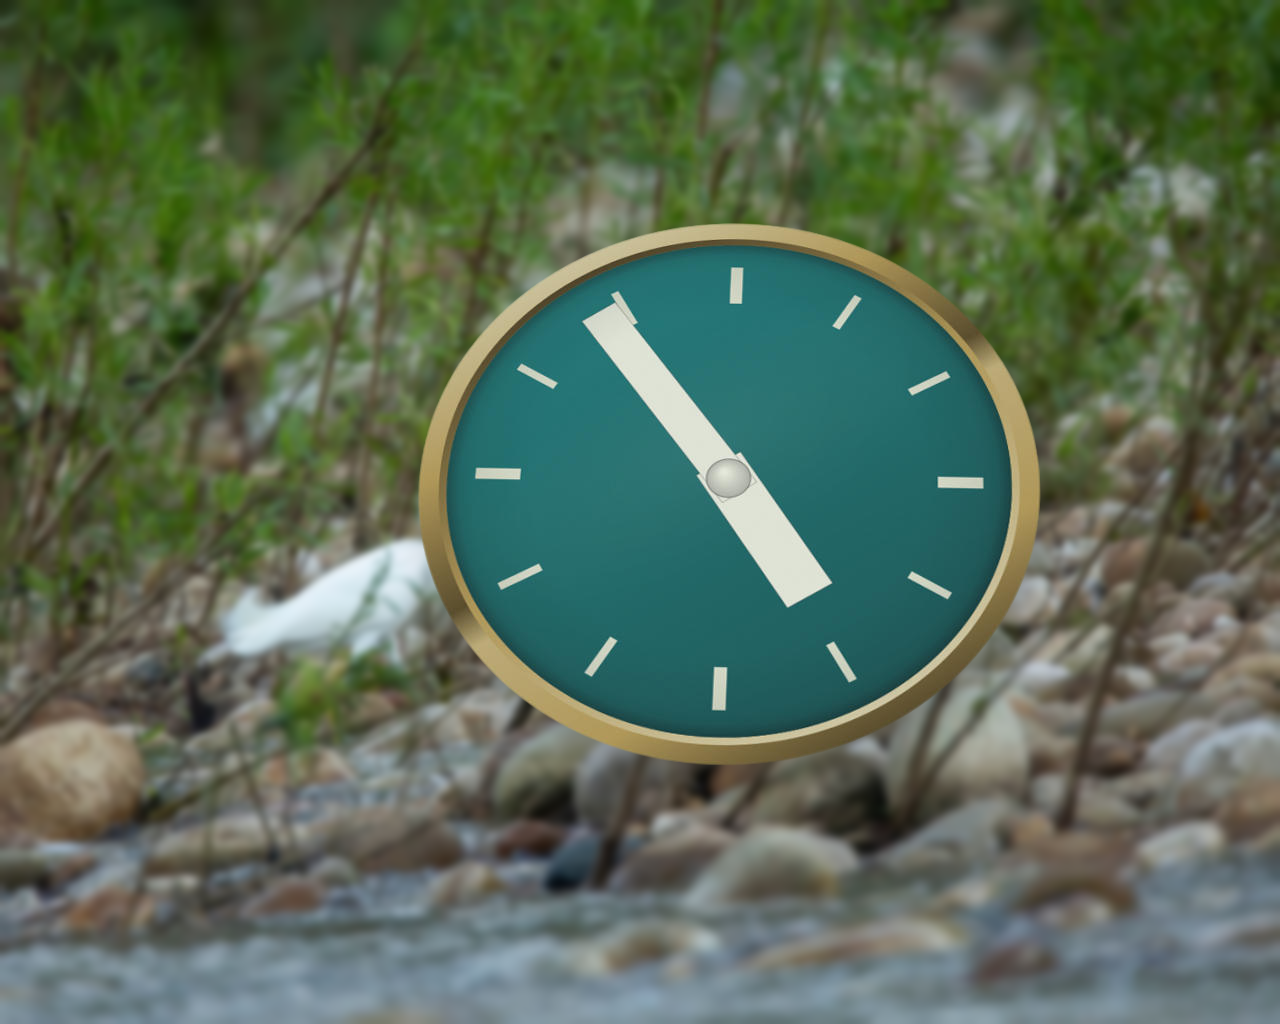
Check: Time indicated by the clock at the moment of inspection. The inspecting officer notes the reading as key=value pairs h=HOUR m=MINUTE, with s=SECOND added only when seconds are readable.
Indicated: h=4 m=54
